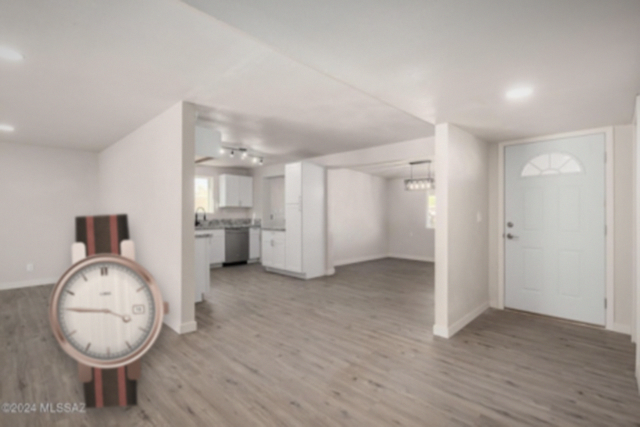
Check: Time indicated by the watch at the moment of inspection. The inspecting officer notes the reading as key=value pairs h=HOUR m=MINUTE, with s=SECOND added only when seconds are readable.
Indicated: h=3 m=46
